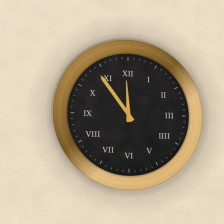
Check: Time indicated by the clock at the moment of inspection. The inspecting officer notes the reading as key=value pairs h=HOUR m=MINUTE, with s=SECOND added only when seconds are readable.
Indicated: h=11 m=54
